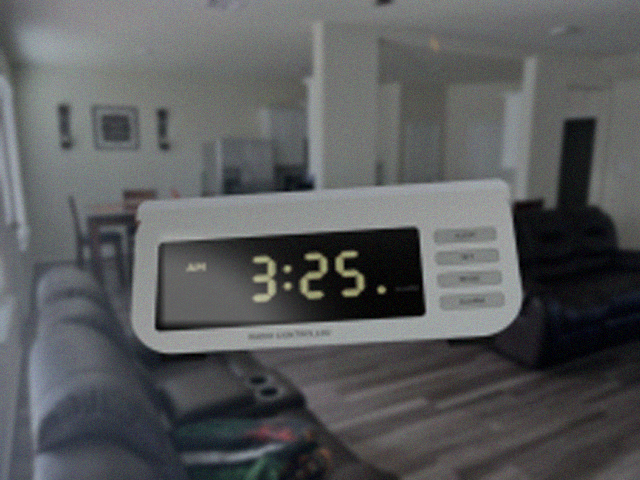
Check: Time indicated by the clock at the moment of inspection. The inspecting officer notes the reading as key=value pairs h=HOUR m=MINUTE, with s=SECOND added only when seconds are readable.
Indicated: h=3 m=25
